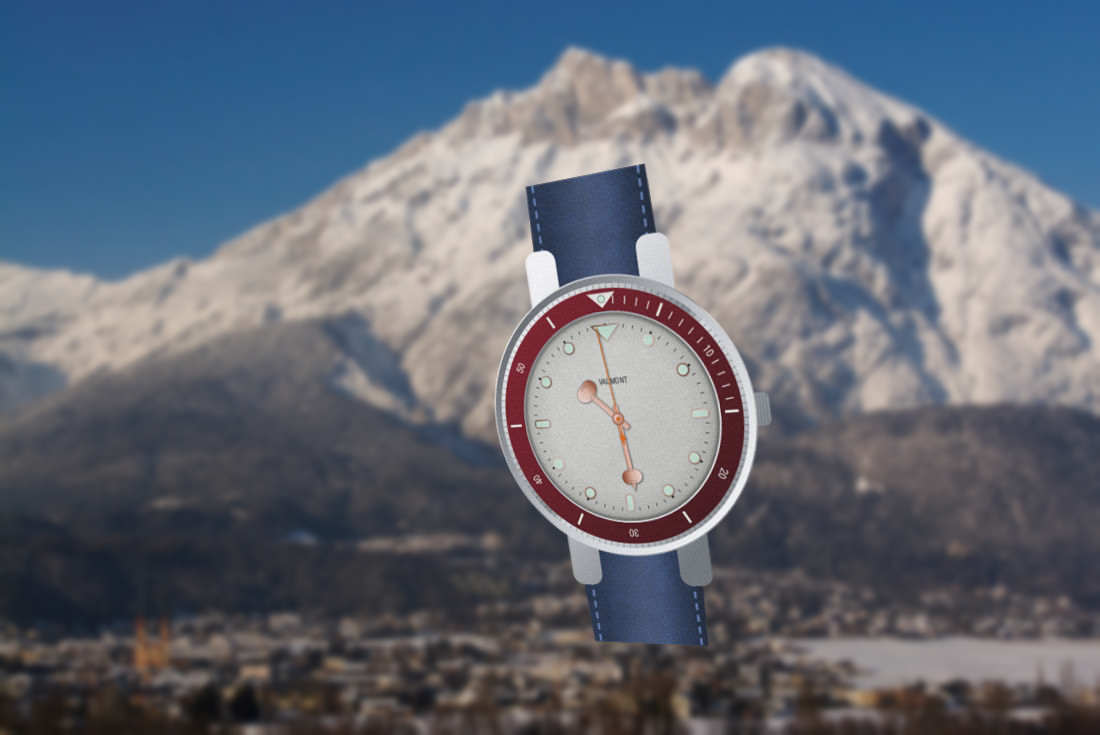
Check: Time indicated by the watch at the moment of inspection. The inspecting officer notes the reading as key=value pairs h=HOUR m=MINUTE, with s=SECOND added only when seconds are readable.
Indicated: h=10 m=28 s=59
